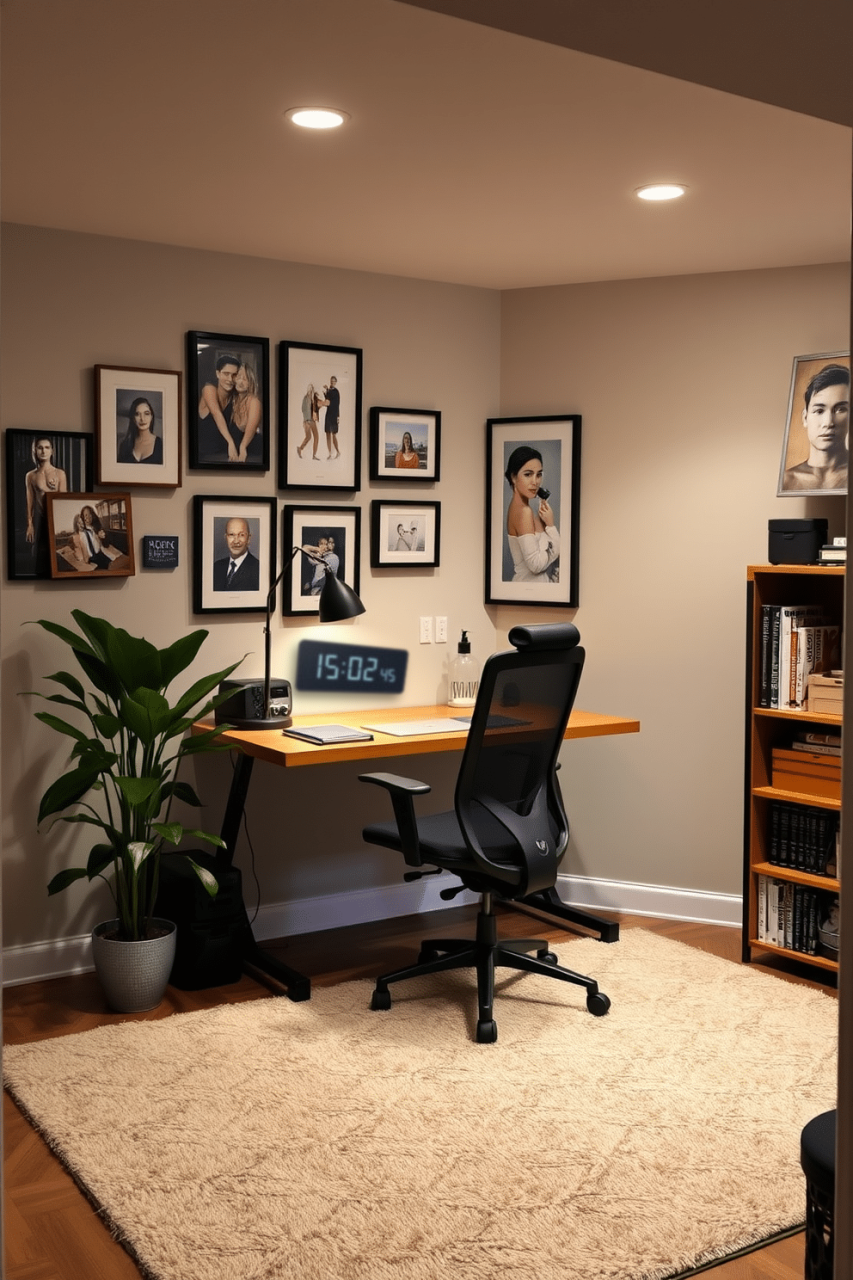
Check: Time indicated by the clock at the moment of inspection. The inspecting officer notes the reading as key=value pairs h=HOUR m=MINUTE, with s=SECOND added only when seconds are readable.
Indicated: h=15 m=2 s=45
